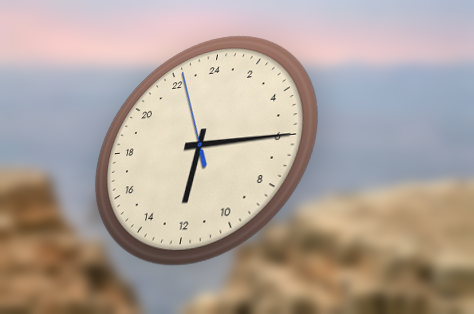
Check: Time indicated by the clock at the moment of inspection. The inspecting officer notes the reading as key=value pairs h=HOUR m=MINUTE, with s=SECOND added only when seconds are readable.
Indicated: h=12 m=14 s=56
